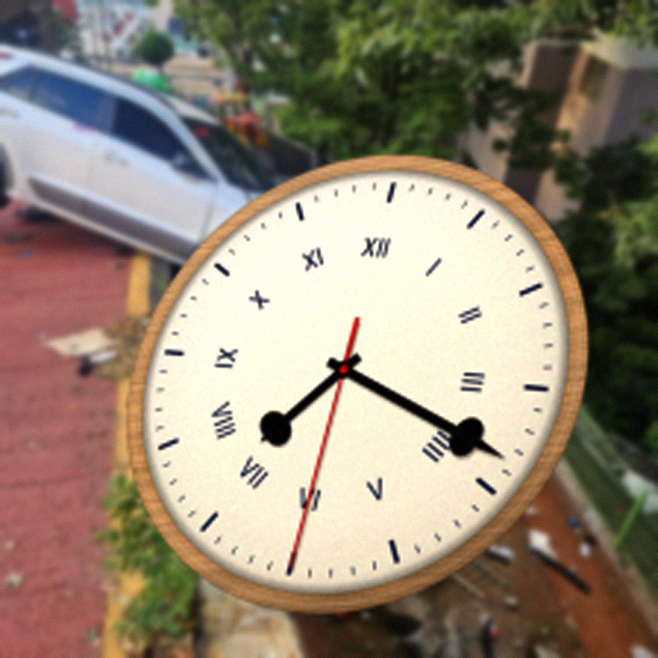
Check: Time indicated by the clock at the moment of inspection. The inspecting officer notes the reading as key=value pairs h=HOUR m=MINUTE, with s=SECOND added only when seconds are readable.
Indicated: h=7 m=18 s=30
